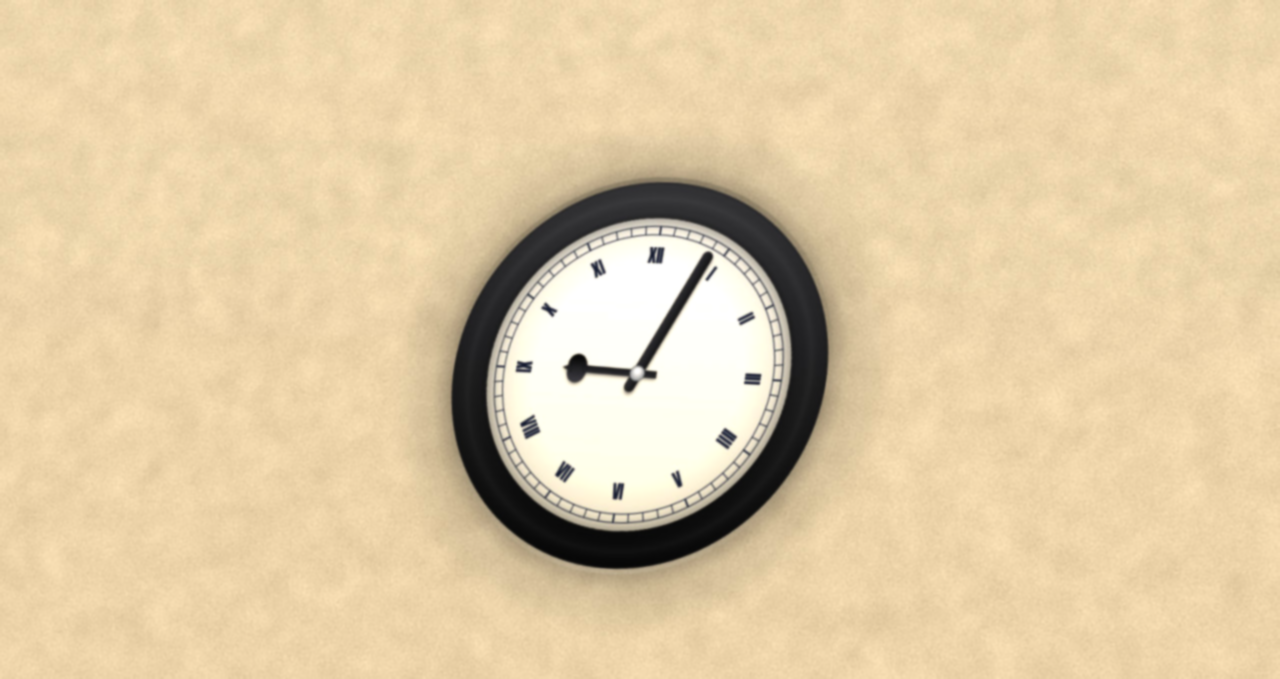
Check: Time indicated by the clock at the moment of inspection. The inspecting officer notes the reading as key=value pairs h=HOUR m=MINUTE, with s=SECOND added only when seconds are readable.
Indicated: h=9 m=4
